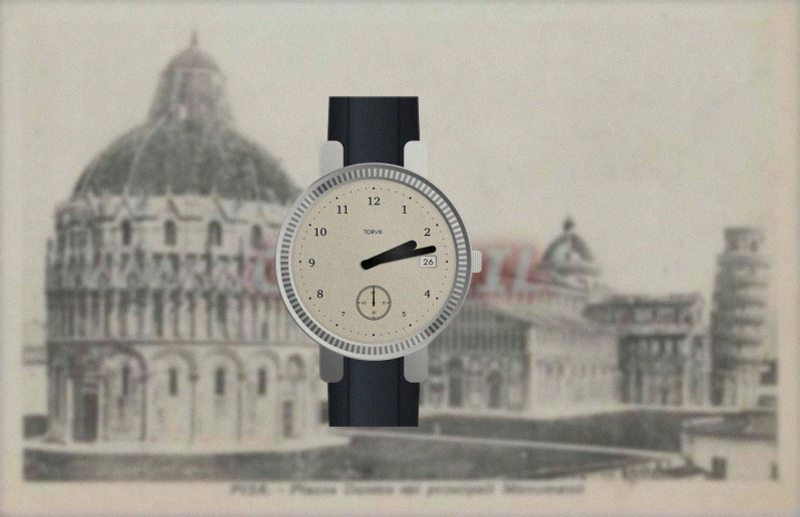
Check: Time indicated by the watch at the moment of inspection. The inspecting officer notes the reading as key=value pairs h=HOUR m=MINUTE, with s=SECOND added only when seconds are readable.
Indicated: h=2 m=13
